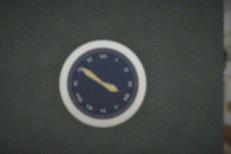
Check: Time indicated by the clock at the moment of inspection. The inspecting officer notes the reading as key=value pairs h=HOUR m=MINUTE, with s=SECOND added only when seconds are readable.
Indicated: h=3 m=51
